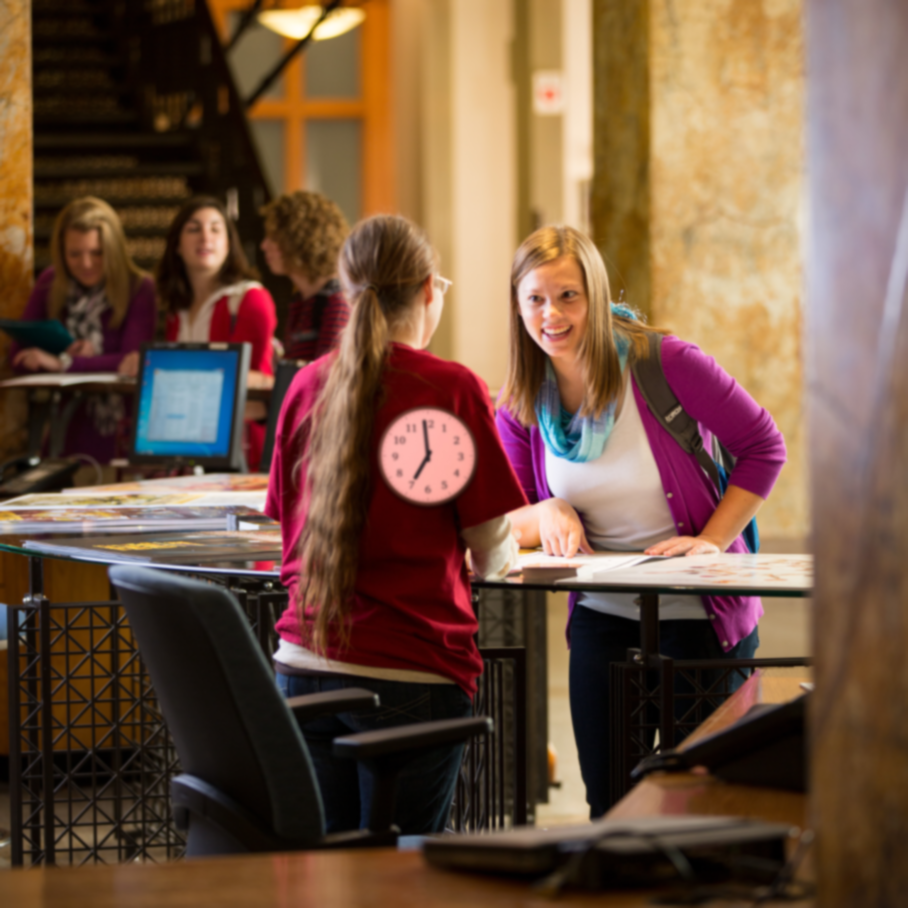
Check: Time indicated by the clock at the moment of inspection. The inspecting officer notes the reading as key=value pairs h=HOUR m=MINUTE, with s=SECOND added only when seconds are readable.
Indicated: h=6 m=59
